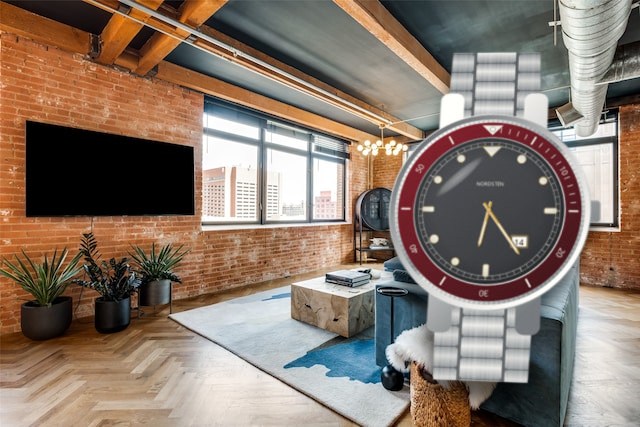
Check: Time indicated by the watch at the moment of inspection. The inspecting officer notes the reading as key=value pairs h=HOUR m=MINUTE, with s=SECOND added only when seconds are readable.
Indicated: h=6 m=24
